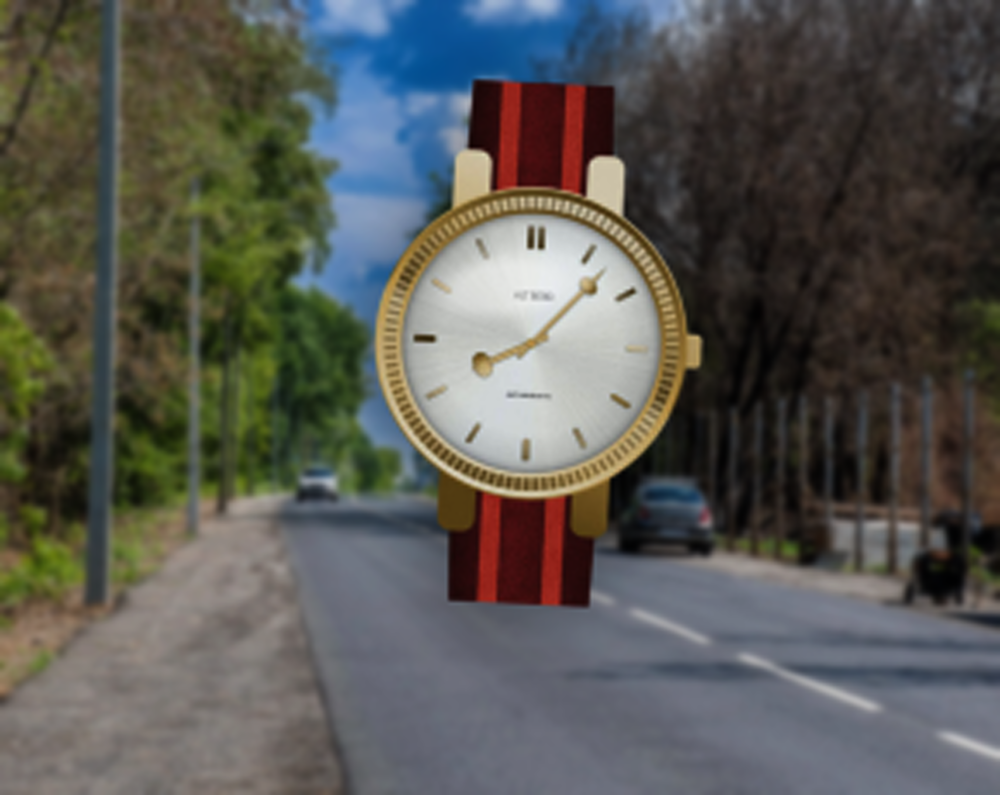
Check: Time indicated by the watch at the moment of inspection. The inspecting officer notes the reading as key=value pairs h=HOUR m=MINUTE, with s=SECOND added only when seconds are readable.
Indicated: h=8 m=7
